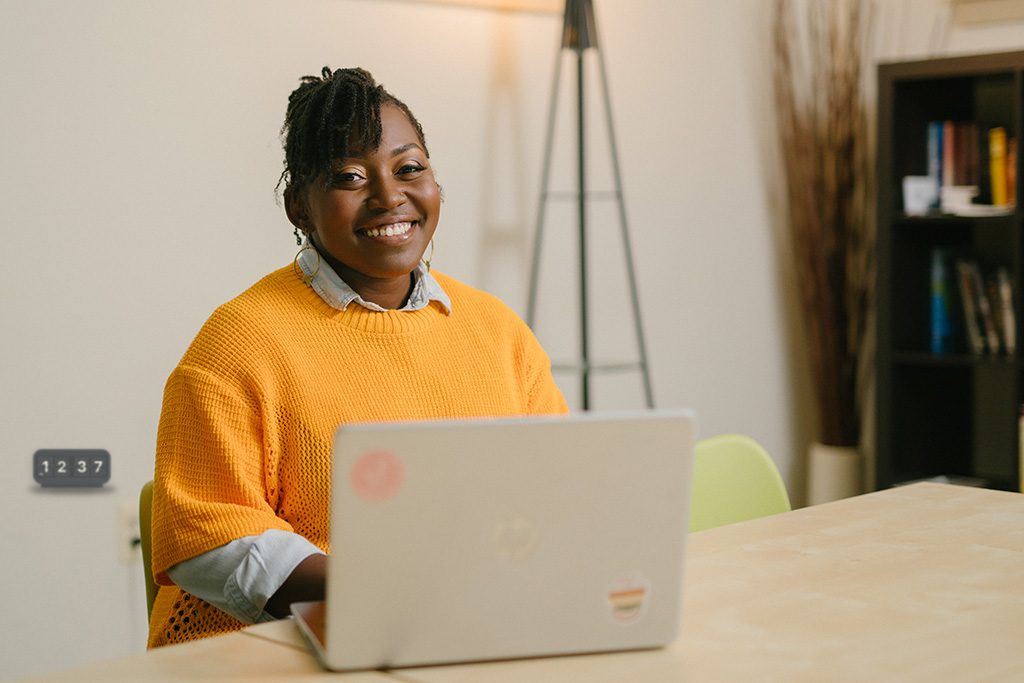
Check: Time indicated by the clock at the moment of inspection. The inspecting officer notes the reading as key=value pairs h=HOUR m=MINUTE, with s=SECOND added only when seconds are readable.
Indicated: h=12 m=37
